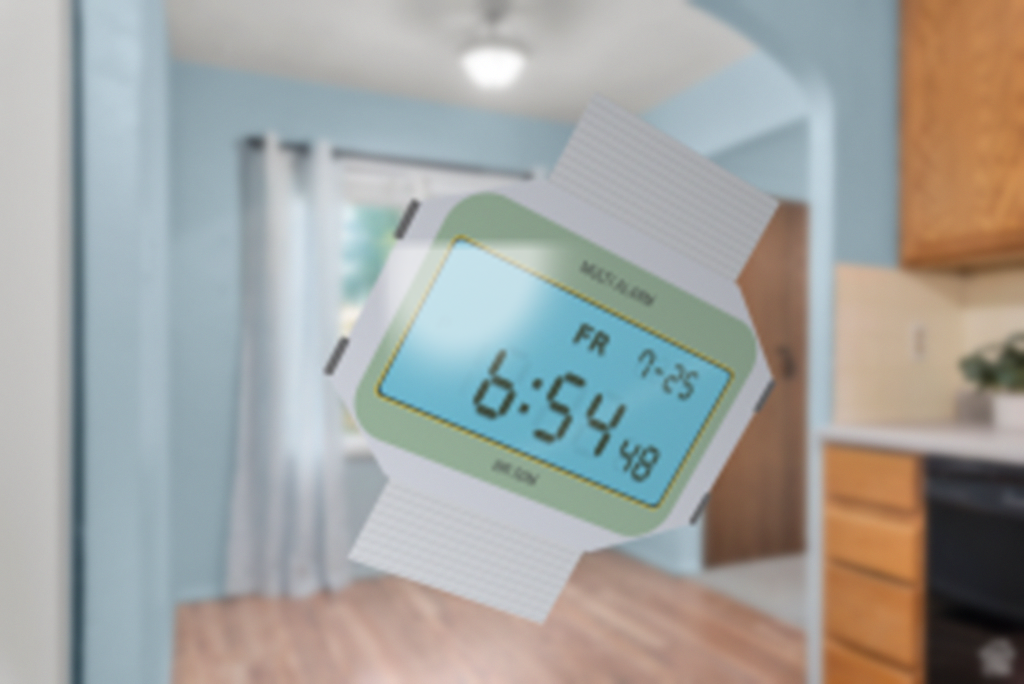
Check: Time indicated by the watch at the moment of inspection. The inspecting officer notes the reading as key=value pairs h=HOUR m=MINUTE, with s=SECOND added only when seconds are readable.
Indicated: h=6 m=54 s=48
